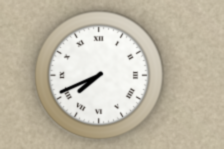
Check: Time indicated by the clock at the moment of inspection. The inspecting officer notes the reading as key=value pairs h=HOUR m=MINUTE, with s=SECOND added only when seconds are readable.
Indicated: h=7 m=41
